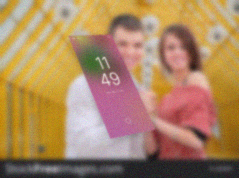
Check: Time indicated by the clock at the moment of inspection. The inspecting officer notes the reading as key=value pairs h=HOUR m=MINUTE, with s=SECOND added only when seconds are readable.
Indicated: h=11 m=49
